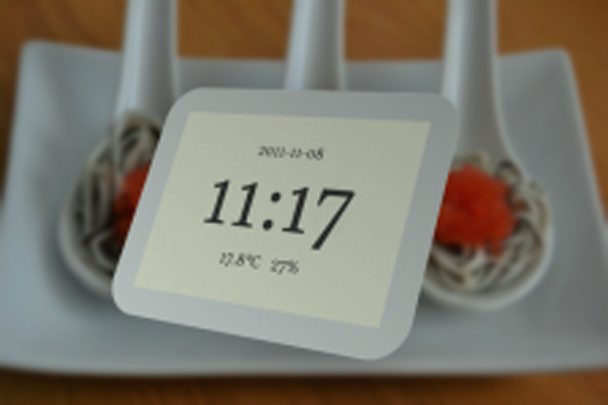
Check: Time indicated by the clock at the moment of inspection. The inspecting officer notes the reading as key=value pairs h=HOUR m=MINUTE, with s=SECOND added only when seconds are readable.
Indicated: h=11 m=17
